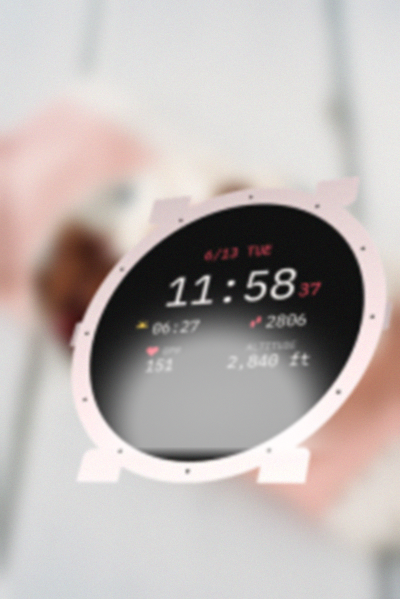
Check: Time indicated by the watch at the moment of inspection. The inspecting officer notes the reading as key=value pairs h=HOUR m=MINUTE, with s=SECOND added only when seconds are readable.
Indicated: h=11 m=58
